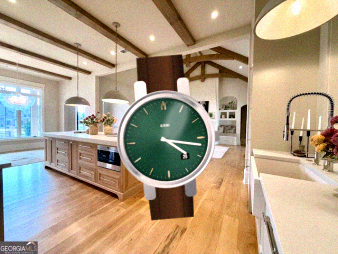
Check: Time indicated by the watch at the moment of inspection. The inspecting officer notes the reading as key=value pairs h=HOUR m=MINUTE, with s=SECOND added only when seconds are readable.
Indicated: h=4 m=17
